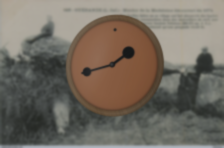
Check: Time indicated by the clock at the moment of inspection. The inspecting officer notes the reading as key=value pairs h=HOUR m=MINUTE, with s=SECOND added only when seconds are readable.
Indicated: h=1 m=42
